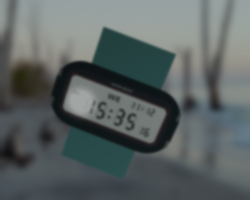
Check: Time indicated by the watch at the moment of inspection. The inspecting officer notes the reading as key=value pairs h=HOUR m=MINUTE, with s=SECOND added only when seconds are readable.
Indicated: h=15 m=35
